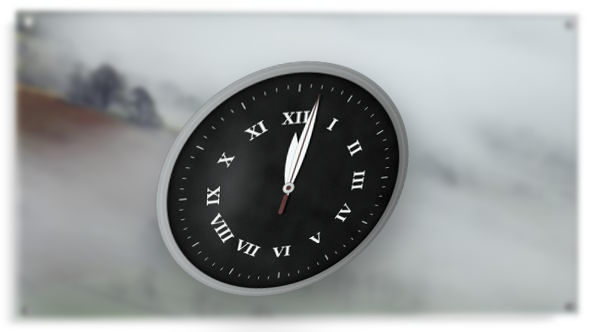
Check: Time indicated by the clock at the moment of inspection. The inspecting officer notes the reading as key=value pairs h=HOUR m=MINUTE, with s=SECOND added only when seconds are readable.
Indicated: h=12 m=2 s=2
